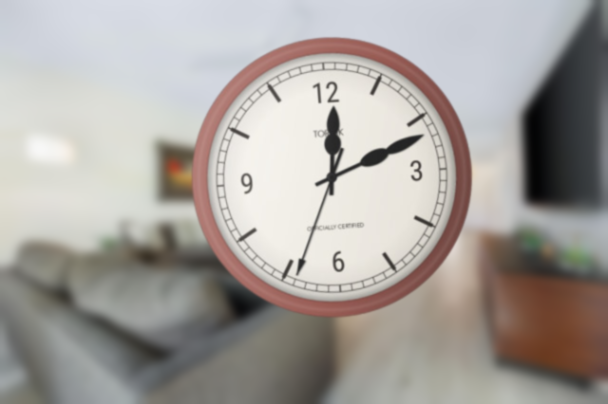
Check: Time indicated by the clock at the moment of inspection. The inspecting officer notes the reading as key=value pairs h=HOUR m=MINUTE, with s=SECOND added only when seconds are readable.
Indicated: h=12 m=11 s=34
